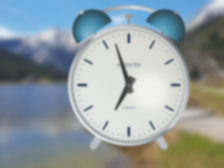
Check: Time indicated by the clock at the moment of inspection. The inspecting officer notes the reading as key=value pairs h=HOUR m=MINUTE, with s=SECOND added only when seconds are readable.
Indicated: h=6 m=57
